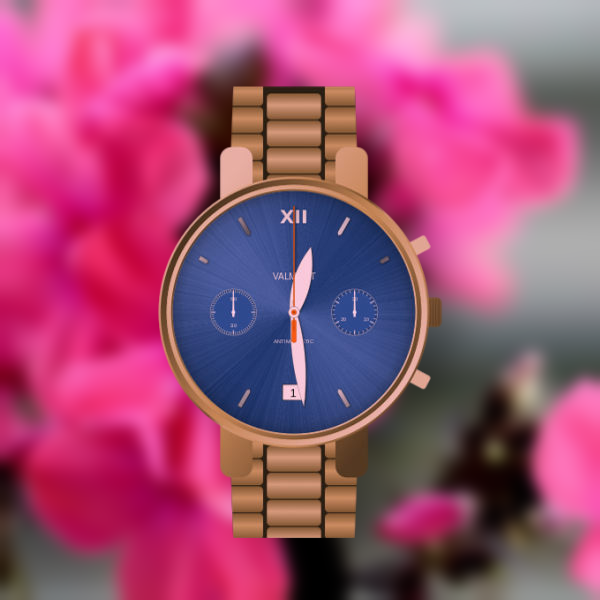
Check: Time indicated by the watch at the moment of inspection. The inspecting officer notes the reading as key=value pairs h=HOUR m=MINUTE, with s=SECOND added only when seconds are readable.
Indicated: h=12 m=29
